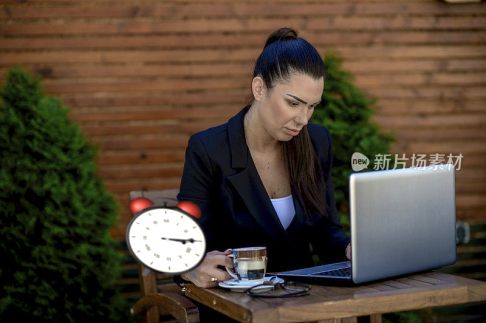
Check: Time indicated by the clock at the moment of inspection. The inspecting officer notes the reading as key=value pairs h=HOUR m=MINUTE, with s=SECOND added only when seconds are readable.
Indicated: h=3 m=15
